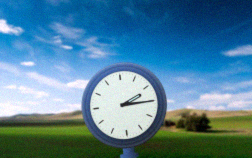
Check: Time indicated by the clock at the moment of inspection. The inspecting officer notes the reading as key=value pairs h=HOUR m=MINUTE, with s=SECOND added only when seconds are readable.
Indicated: h=2 m=15
